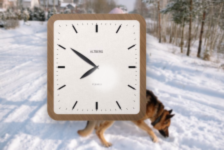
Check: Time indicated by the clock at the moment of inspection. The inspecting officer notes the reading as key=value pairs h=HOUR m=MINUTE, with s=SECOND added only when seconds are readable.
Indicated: h=7 m=51
